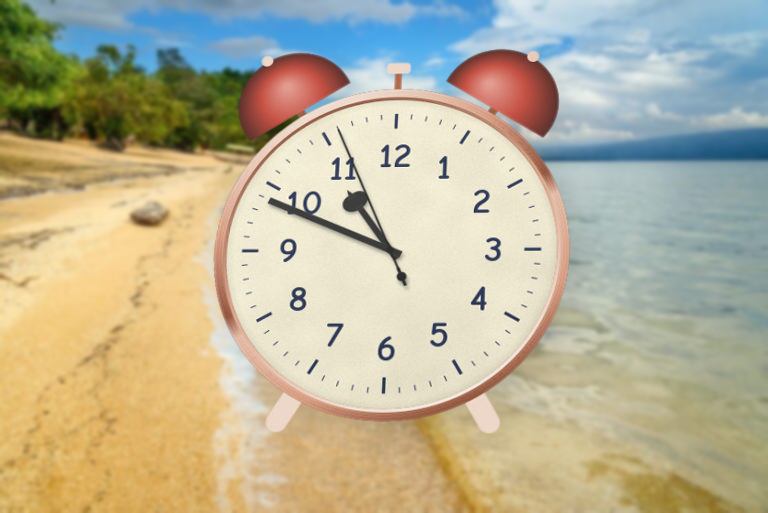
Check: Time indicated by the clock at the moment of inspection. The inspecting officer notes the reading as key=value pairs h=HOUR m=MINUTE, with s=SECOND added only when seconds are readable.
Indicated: h=10 m=48 s=56
